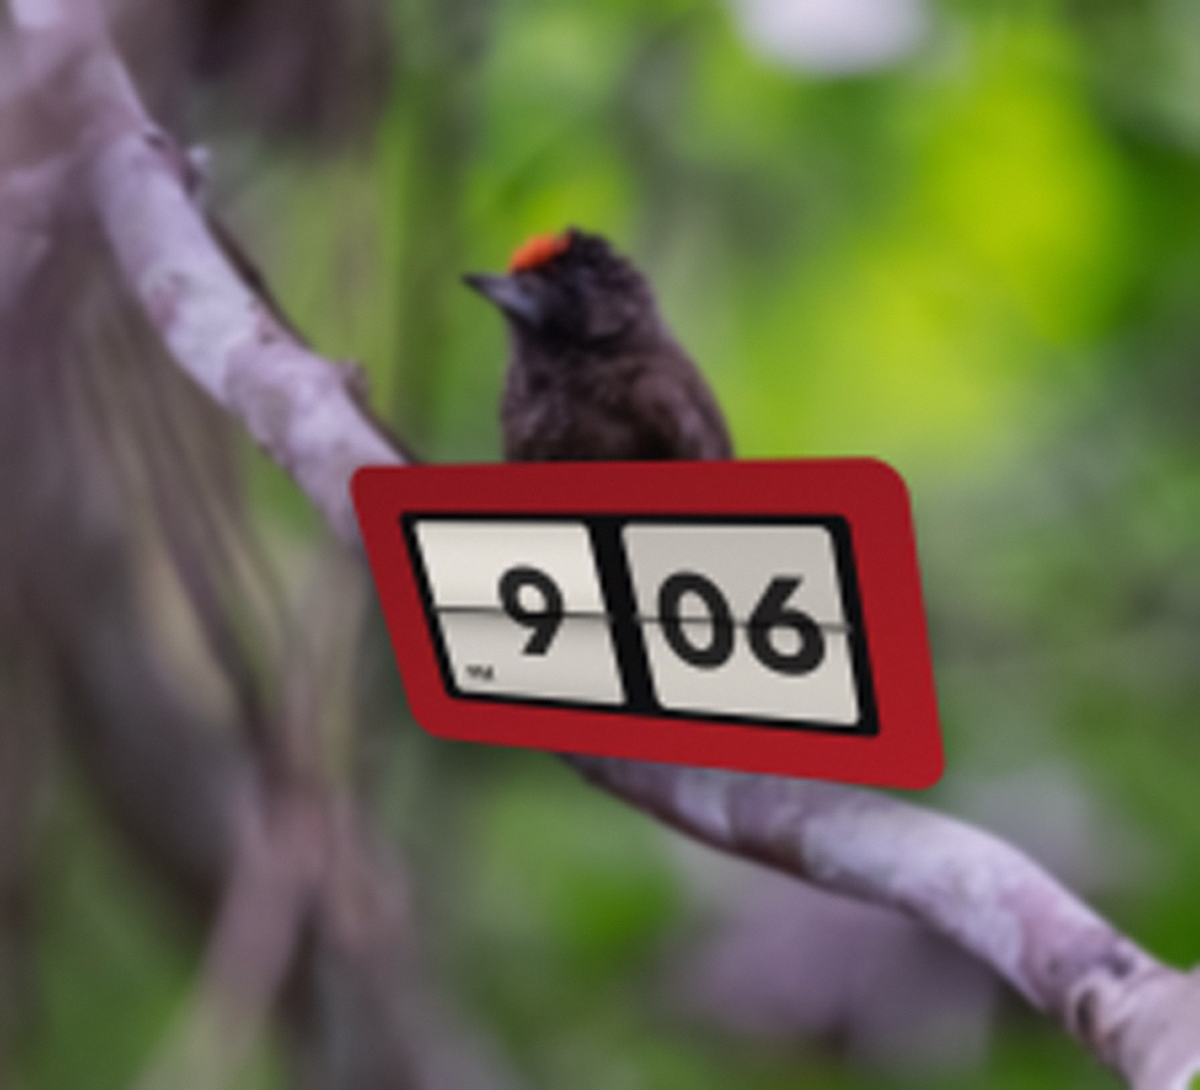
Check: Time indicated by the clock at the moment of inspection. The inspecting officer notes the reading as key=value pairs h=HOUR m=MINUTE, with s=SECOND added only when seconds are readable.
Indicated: h=9 m=6
